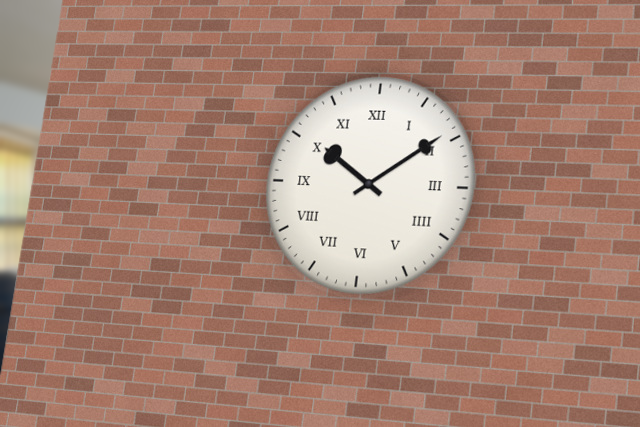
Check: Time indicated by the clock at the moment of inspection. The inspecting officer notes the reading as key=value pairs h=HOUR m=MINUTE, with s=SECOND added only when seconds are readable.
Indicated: h=10 m=9
